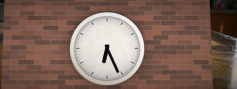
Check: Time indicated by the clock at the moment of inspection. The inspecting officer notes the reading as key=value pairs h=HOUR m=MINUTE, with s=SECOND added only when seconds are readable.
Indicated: h=6 m=26
